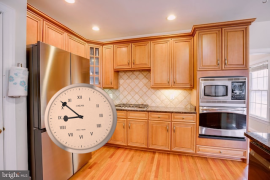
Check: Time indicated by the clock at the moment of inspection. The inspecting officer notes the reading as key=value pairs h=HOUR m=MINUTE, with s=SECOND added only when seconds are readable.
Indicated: h=8 m=52
